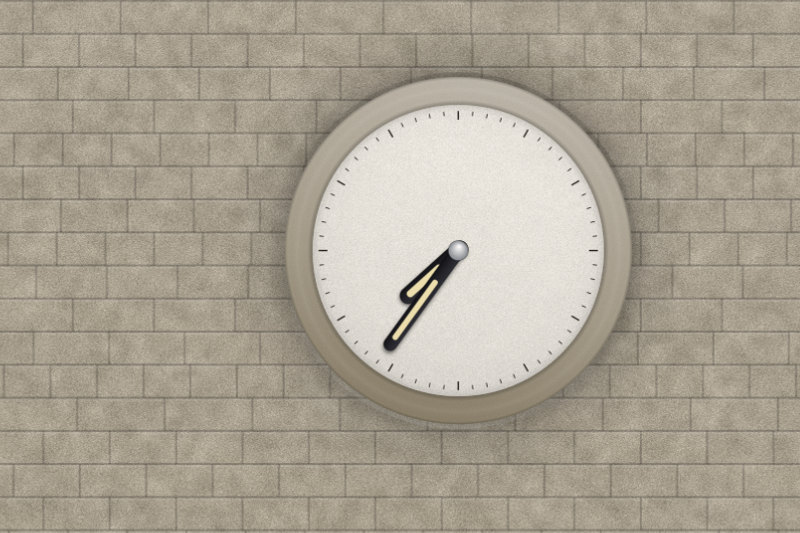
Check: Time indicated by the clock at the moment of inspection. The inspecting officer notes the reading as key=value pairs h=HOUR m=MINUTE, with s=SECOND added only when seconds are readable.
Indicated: h=7 m=36
